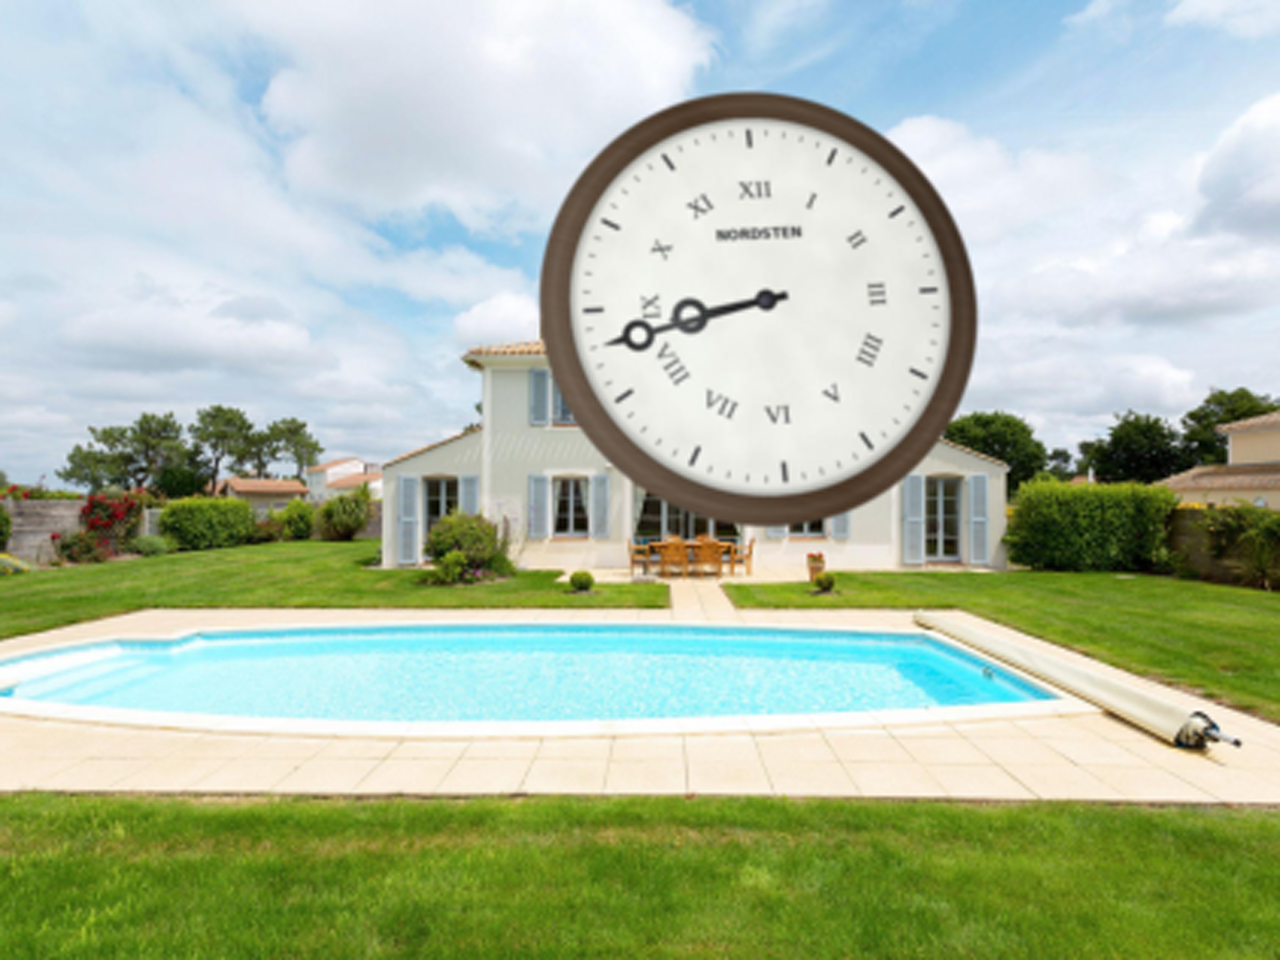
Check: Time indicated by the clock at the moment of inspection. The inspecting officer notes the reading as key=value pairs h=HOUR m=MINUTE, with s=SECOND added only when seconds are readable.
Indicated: h=8 m=43
